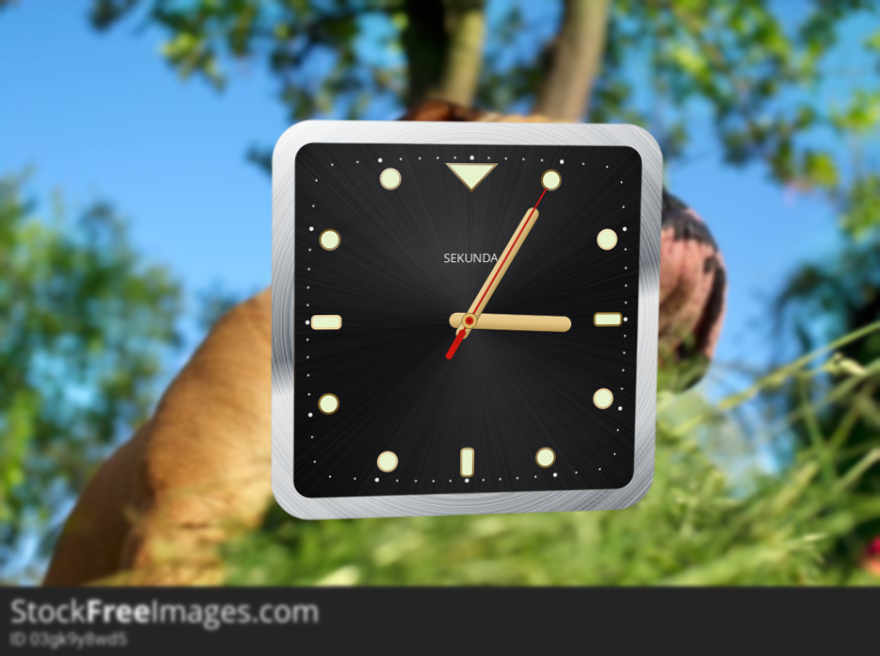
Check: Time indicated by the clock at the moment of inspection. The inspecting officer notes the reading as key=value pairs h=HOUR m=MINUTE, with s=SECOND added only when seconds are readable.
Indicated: h=3 m=5 s=5
